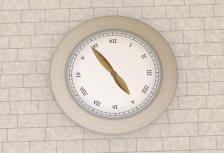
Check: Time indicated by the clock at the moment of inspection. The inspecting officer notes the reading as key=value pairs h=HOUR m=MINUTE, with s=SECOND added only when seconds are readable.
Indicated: h=4 m=54
